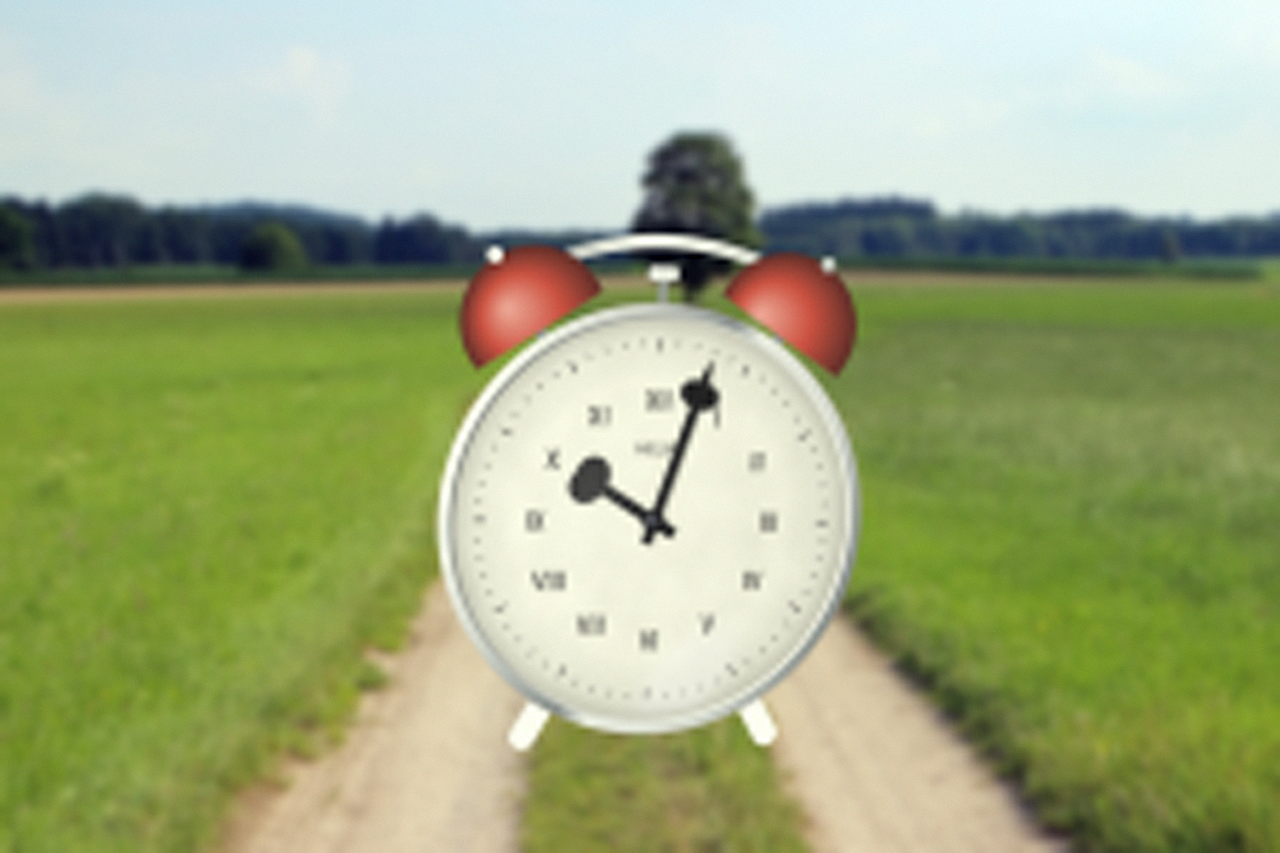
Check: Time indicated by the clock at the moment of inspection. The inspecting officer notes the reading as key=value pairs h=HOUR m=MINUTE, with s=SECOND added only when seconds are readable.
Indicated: h=10 m=3
